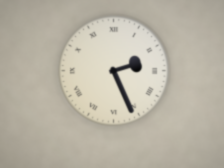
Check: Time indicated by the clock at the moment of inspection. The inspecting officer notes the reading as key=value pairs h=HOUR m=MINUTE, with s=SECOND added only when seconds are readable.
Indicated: h=2 m=26
